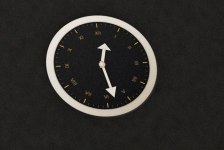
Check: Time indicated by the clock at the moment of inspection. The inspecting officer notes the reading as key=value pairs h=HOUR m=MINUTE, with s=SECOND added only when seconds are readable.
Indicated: h=12 m=28
